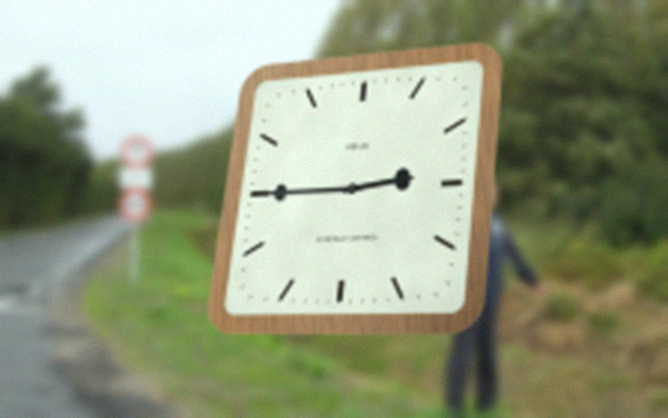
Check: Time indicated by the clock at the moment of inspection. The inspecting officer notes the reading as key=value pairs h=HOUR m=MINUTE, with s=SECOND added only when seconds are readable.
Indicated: h=2 m=45
